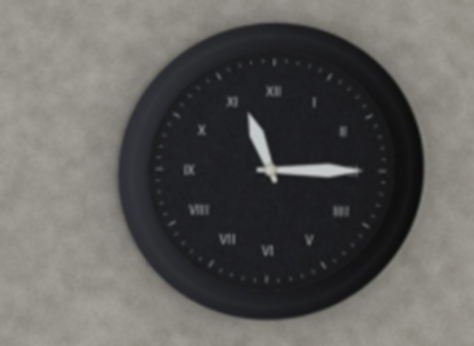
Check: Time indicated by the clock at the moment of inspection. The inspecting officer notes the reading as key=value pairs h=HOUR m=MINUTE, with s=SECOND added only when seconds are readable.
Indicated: h=11 m=15
